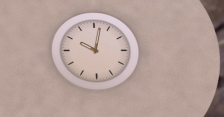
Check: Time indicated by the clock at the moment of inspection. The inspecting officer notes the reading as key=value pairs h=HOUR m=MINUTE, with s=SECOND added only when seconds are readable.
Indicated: h=10 m=2
